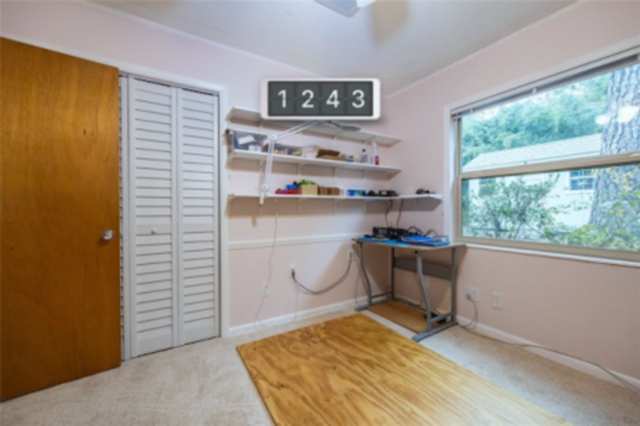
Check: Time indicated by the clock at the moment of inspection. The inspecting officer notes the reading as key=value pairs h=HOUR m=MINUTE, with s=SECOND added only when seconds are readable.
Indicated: h=12 m=43
